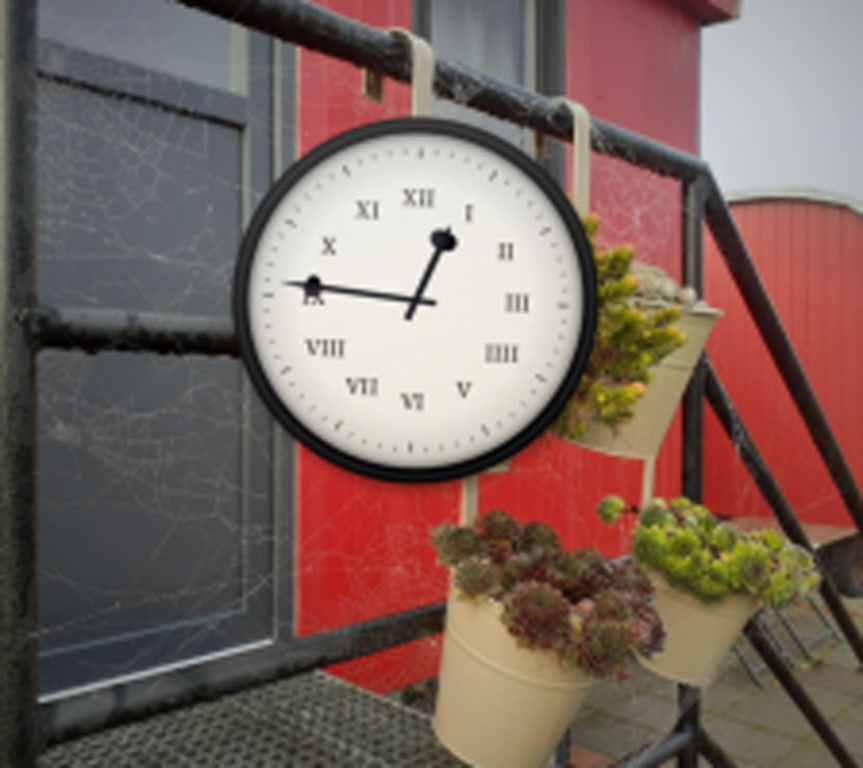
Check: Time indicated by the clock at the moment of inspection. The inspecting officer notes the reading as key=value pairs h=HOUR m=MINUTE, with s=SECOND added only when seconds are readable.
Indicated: h=12 m=46
